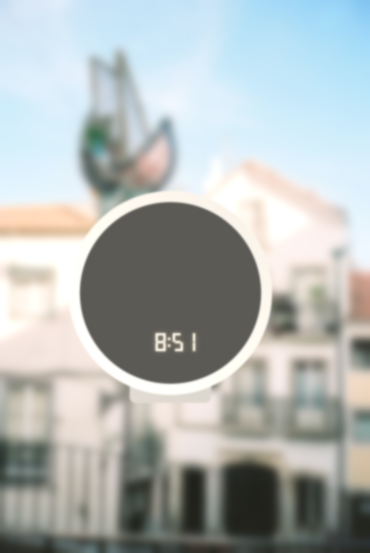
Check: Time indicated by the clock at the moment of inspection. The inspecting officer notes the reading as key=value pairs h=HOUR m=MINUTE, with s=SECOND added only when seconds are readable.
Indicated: h=8 m=51
